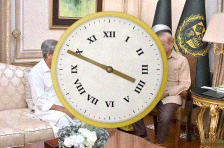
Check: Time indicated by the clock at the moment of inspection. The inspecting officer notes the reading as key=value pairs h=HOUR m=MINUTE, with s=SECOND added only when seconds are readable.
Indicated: h=3 m=49
